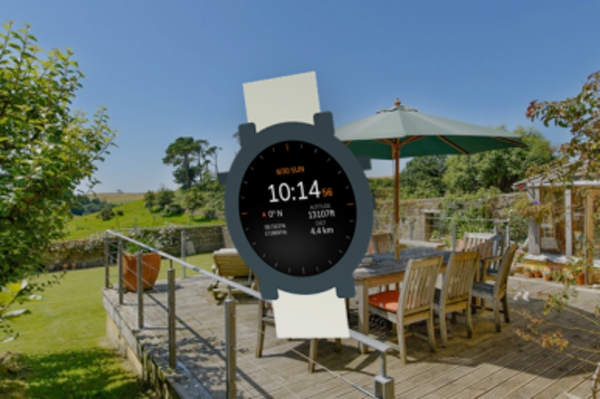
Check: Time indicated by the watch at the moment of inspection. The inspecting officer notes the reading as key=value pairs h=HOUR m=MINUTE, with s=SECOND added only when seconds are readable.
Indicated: h=10 m=14
